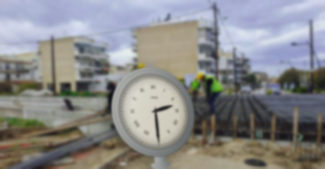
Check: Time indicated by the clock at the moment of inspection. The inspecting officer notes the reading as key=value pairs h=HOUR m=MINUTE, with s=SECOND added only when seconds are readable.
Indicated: h=2 m=30
